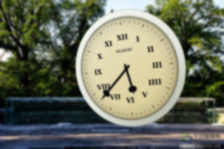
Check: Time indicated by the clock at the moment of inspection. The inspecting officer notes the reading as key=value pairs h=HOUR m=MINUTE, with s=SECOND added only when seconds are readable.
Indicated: h=5 m=38
